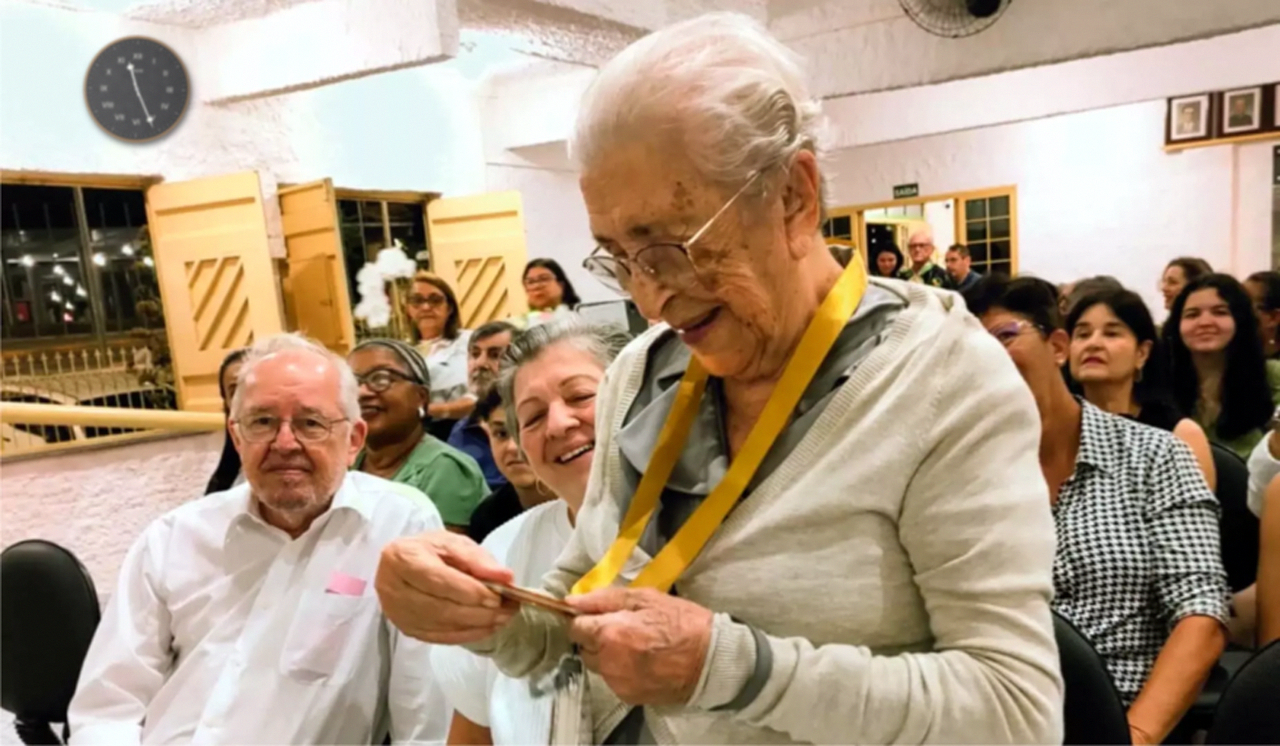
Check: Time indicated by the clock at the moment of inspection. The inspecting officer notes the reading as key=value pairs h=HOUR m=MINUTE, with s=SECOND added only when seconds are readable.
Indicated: h=11 m=26
